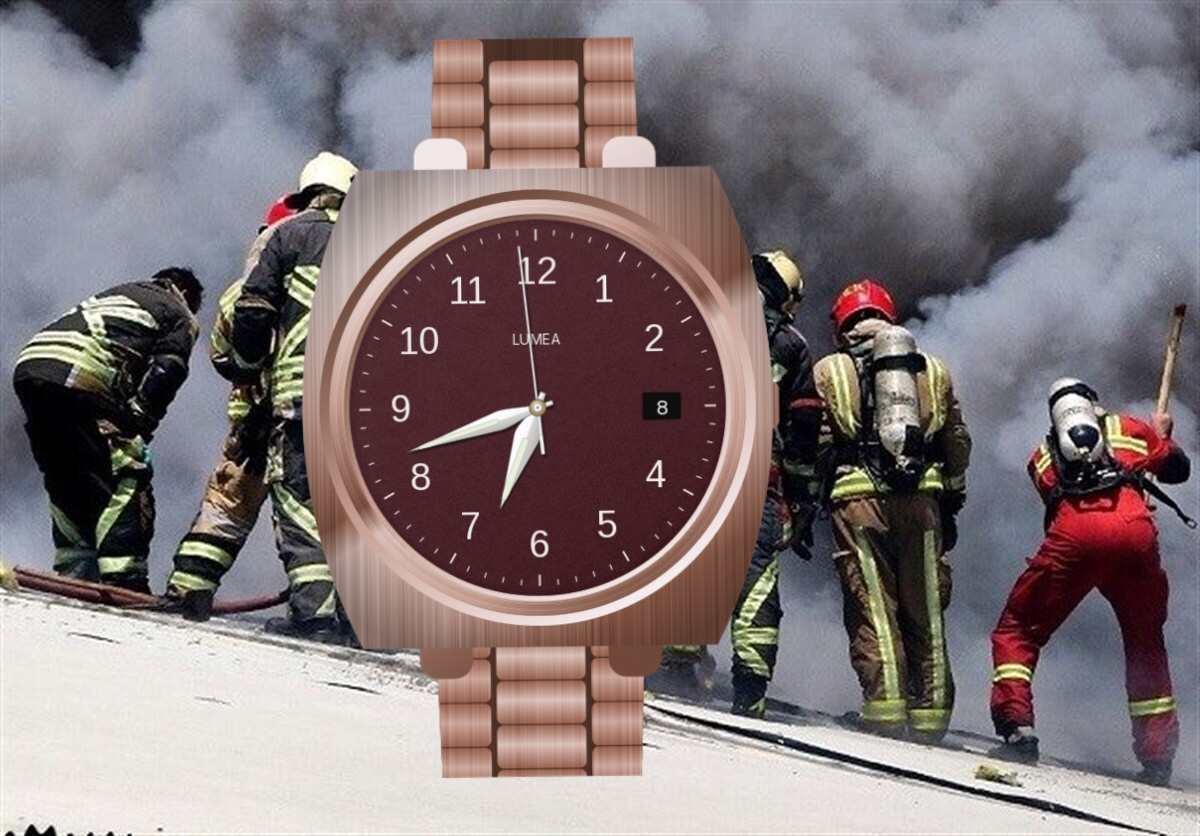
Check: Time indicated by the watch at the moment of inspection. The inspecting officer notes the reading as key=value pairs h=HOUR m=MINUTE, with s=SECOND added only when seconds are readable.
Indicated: h=6 m=41 s=59
